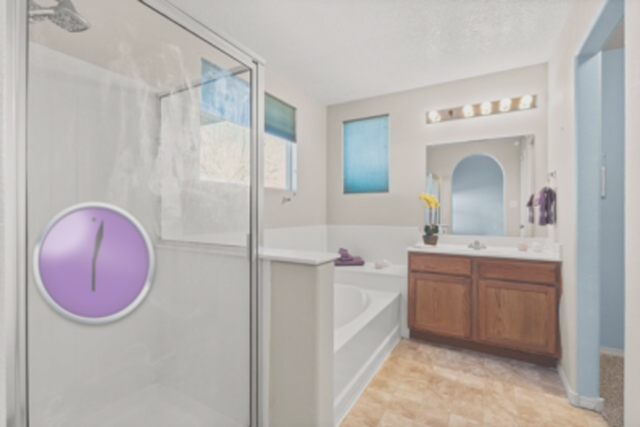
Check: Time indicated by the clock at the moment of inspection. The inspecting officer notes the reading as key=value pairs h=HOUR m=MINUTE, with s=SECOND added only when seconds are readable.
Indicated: h=6 m=2
